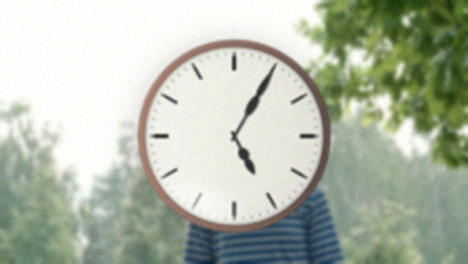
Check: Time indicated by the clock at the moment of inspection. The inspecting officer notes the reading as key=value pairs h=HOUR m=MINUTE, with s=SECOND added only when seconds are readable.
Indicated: h=5 m=5
